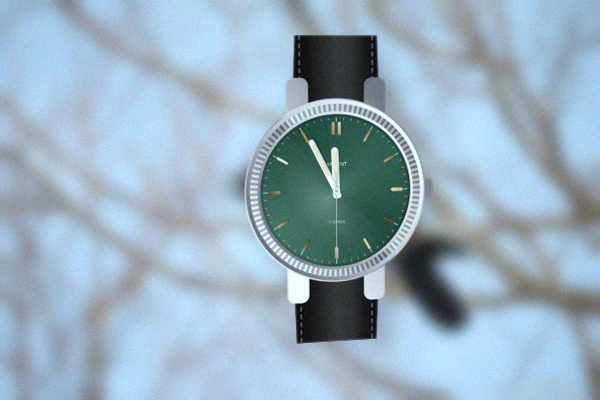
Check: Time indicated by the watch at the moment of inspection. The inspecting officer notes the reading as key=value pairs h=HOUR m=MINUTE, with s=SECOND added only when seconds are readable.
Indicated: h=11 m=55 s=30
